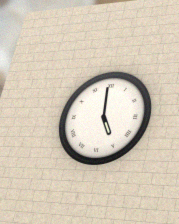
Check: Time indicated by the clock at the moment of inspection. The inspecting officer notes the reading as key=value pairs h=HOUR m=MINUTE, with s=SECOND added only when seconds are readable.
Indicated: h=4 m=59
